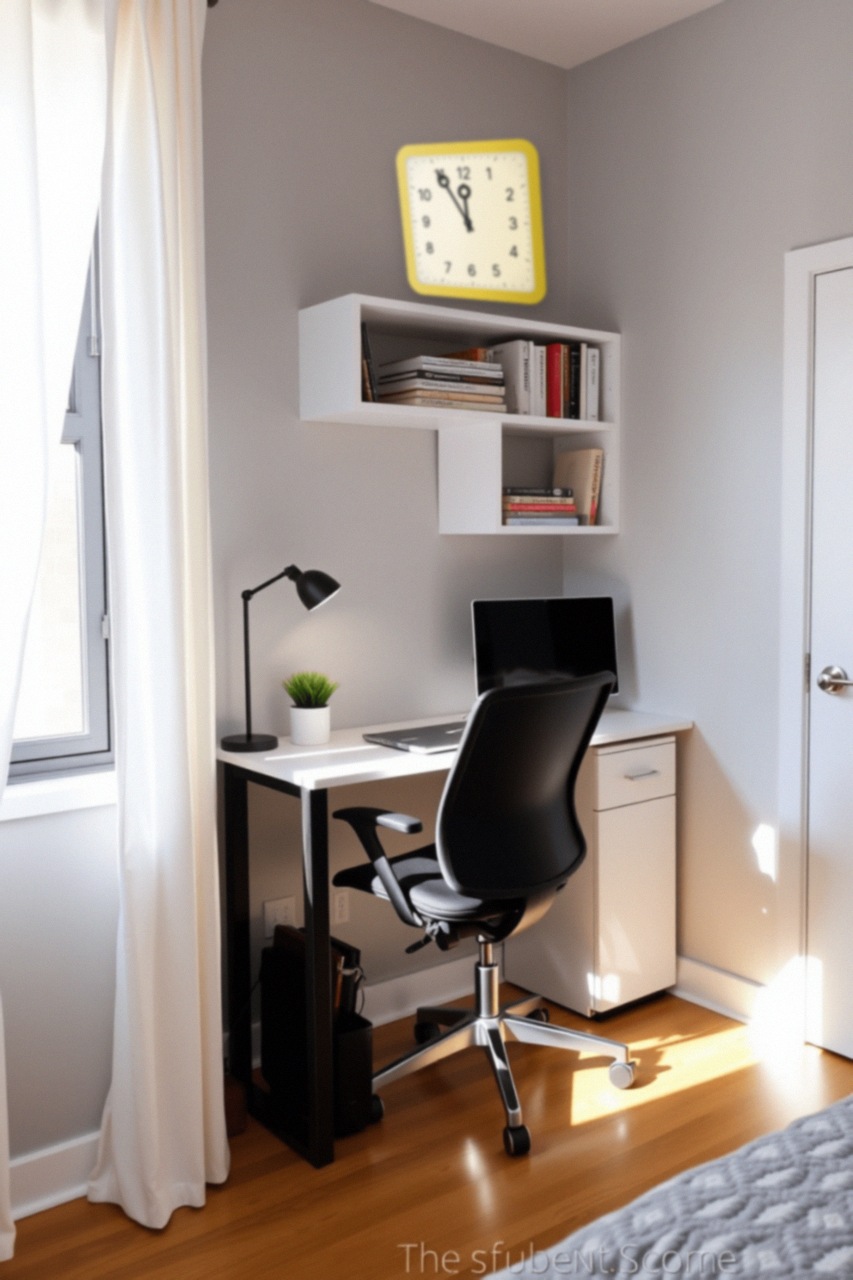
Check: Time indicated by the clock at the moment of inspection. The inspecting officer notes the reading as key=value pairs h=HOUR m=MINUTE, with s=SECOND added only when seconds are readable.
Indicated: h=11 m=55
